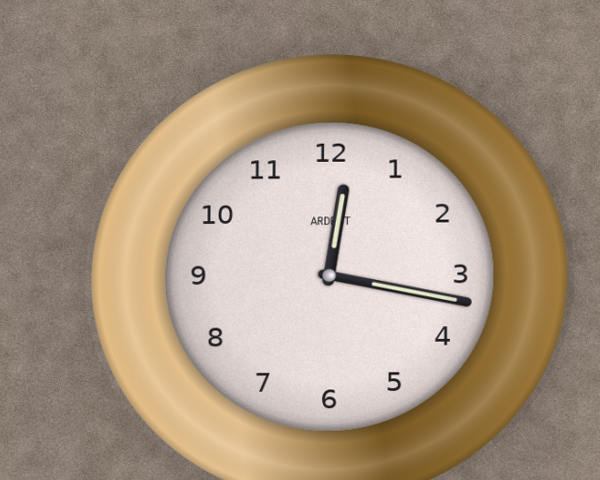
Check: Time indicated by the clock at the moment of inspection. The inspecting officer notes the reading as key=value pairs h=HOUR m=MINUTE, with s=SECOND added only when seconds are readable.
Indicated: h=12 m=17
